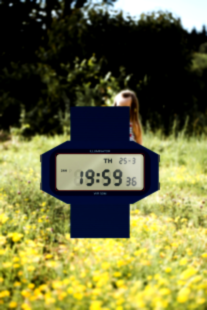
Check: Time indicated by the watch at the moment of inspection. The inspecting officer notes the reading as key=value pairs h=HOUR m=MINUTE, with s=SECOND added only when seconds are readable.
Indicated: h=19 m=59
